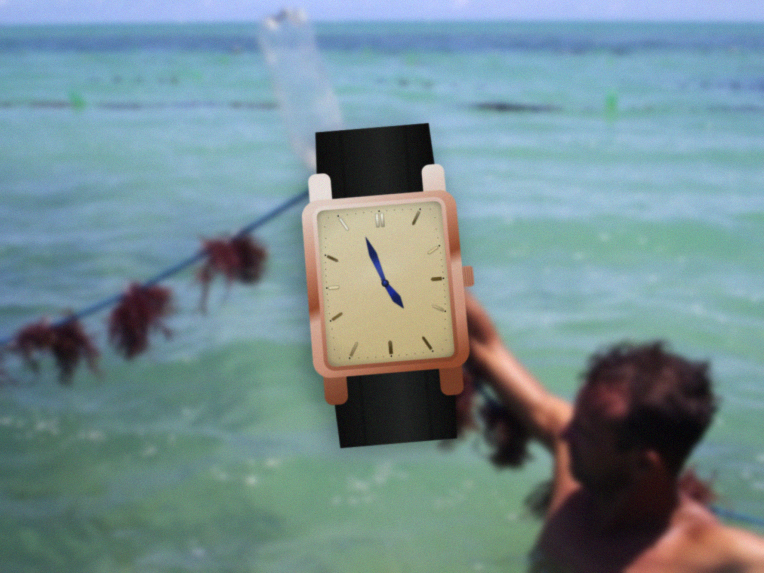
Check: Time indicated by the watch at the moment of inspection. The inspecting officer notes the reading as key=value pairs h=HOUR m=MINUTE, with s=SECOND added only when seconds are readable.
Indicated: h=4 m=57
